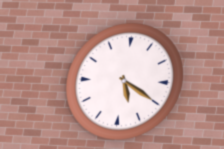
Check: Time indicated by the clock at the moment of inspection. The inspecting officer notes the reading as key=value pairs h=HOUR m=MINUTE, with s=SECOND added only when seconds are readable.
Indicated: h=5 m=20
